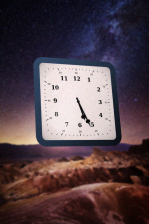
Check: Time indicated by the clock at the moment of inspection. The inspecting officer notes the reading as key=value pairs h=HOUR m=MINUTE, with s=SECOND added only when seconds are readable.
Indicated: h=5 m=26
